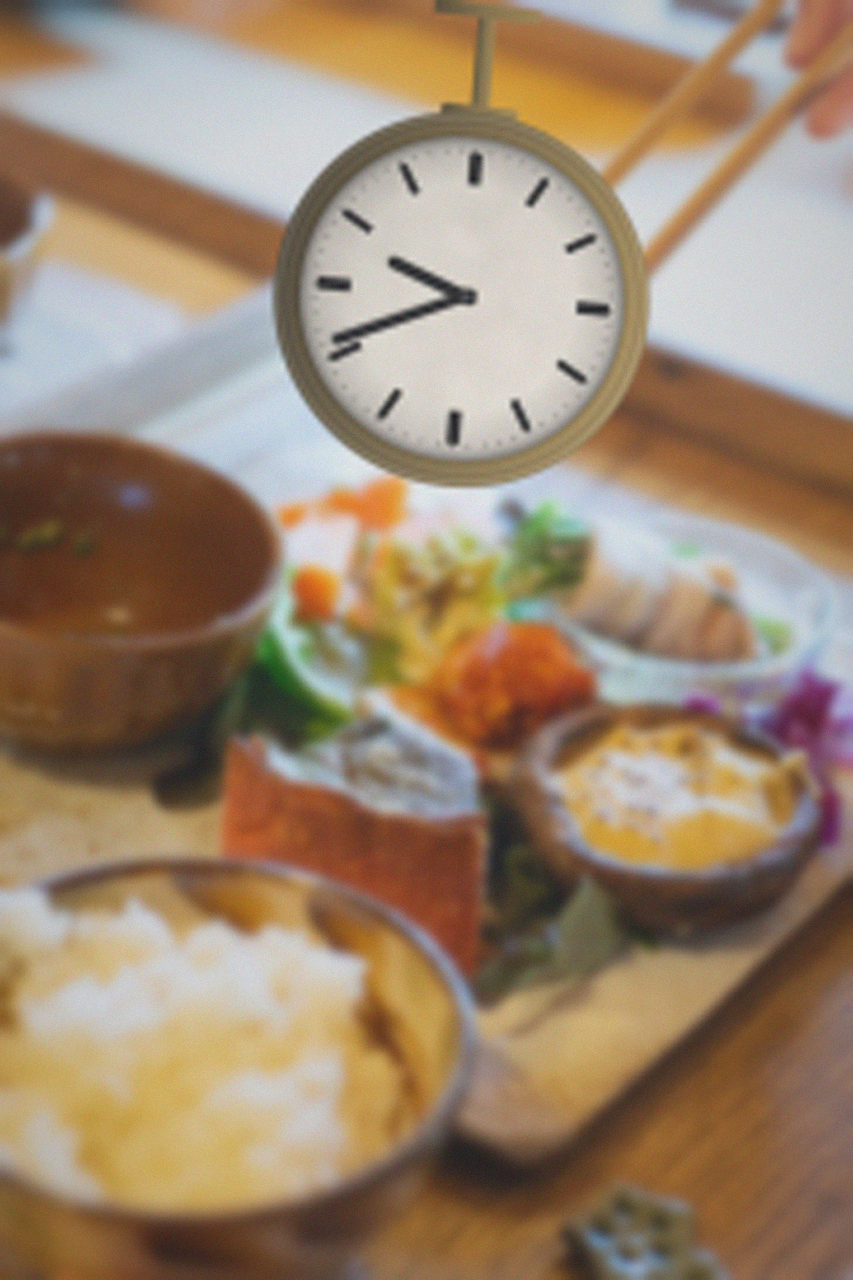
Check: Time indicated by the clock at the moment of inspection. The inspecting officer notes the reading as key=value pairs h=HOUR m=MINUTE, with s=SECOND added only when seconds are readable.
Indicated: h=9 m=41
